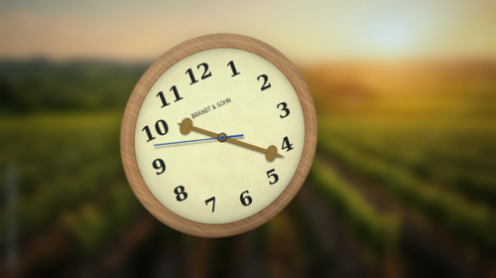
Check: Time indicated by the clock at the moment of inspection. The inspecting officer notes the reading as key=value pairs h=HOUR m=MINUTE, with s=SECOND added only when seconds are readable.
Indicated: h=10 m=21 s=48
